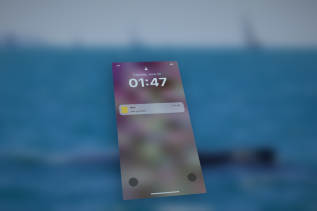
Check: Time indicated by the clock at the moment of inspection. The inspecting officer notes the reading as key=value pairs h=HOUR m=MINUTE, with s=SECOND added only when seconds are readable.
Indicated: h=1 m=47
